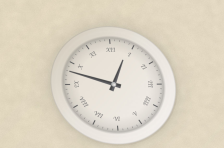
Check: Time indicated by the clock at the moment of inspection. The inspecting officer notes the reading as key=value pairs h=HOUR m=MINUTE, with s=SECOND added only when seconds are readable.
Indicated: h=12 m=48
